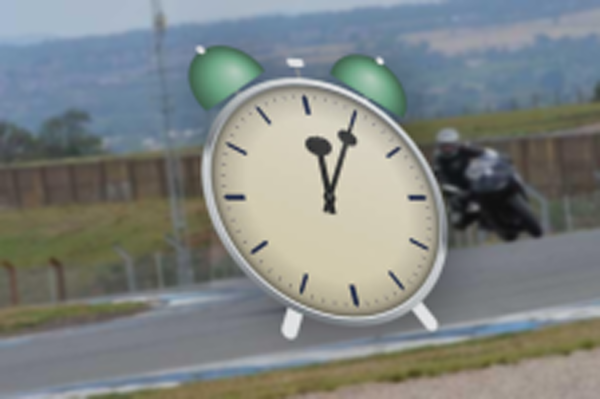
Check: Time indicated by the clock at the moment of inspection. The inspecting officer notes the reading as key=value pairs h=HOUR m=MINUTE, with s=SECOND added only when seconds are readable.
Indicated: h=12 m=5
